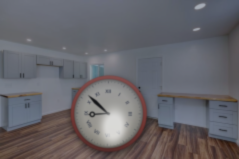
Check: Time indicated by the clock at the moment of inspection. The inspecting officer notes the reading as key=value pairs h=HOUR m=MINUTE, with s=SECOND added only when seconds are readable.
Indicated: h=8 m=52
